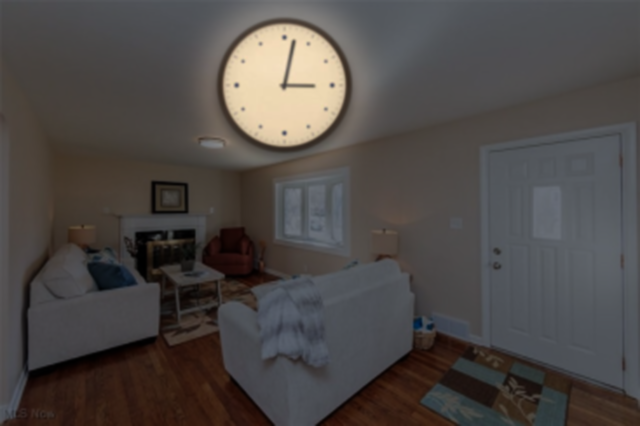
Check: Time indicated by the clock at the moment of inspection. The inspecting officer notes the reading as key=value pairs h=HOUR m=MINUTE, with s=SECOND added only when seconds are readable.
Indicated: h=3 m=2
